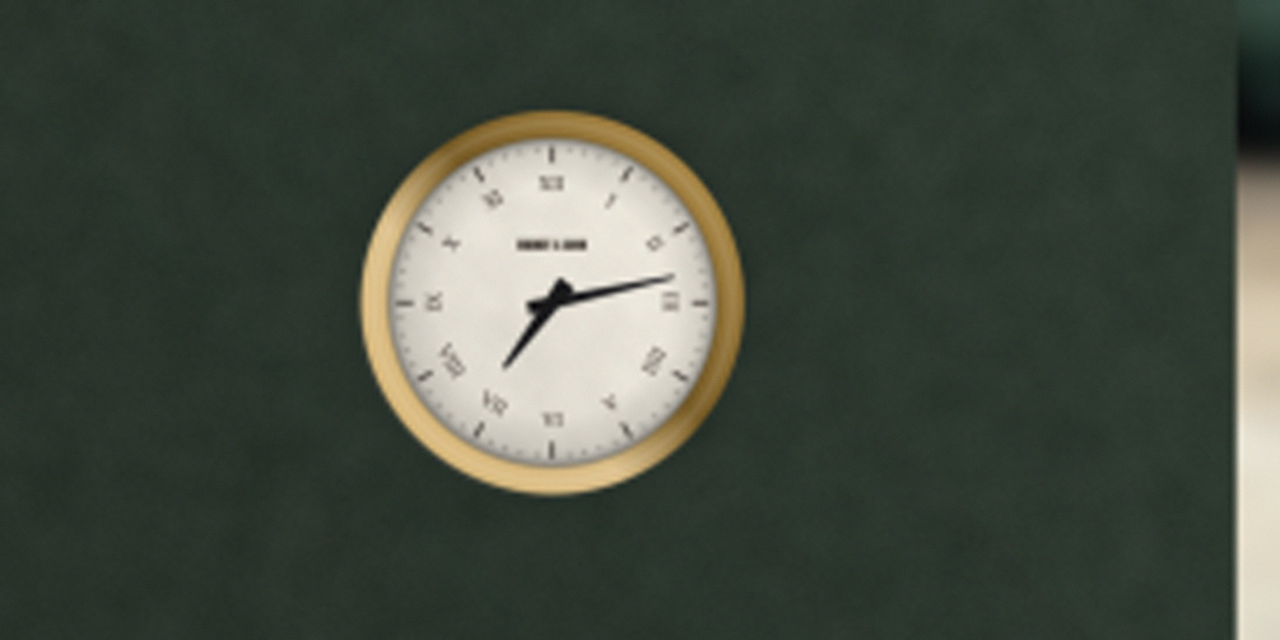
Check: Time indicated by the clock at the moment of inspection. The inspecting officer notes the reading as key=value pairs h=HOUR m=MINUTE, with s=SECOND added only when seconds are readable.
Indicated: h=7 m=13
